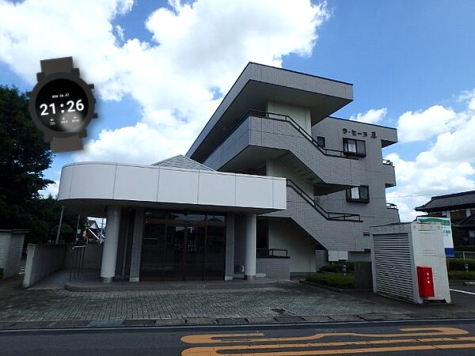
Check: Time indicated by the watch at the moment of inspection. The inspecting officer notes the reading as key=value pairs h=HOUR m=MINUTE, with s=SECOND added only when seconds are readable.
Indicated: h=21 m=26
